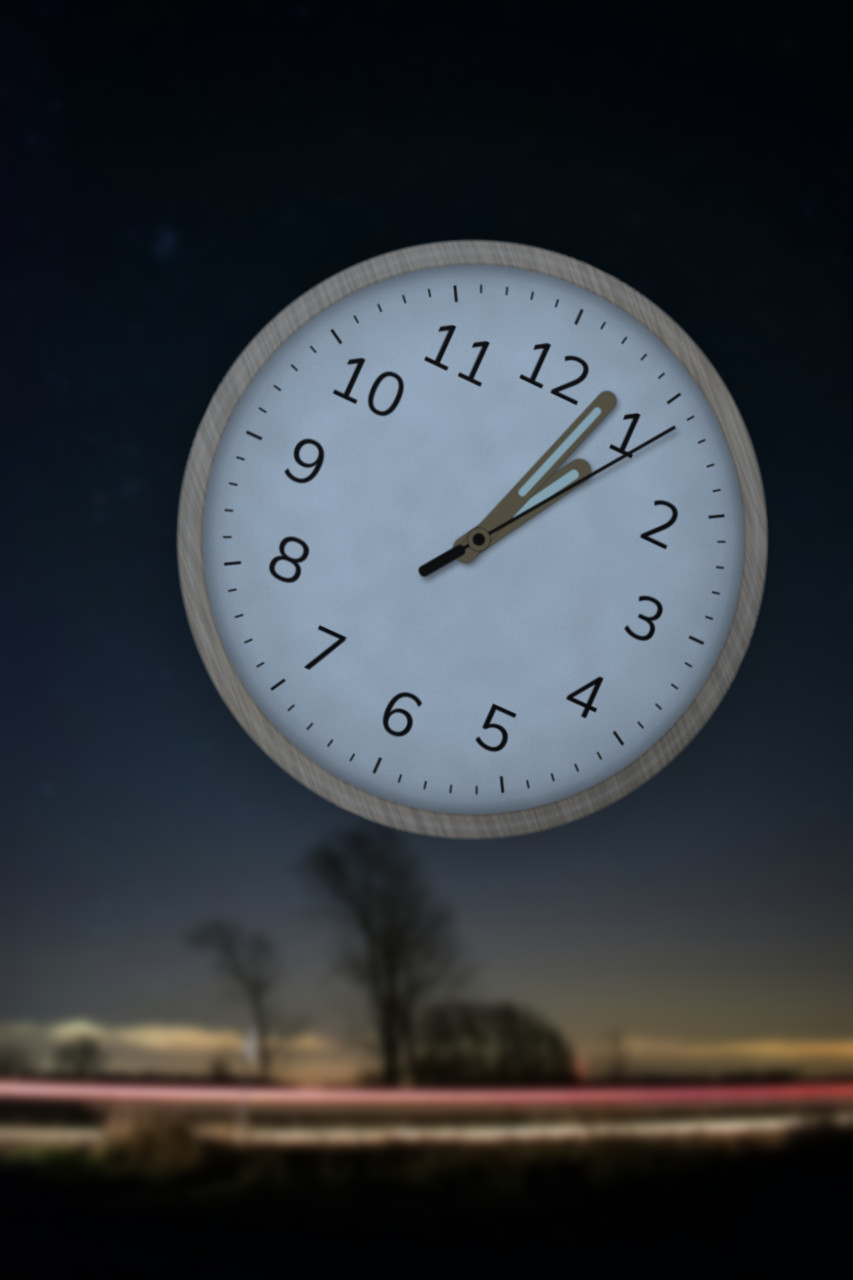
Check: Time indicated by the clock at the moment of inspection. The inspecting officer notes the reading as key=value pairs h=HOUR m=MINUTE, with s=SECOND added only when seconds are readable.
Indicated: h=1 m=3 s=6
